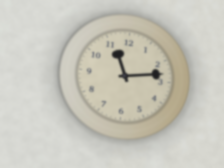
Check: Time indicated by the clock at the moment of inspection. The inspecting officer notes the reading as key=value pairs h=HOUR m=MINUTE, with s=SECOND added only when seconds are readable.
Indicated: h=11 m=13
